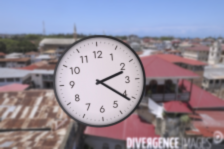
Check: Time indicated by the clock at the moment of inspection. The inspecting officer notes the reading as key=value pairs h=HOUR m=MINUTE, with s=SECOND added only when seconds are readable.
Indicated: h=2 m=21
